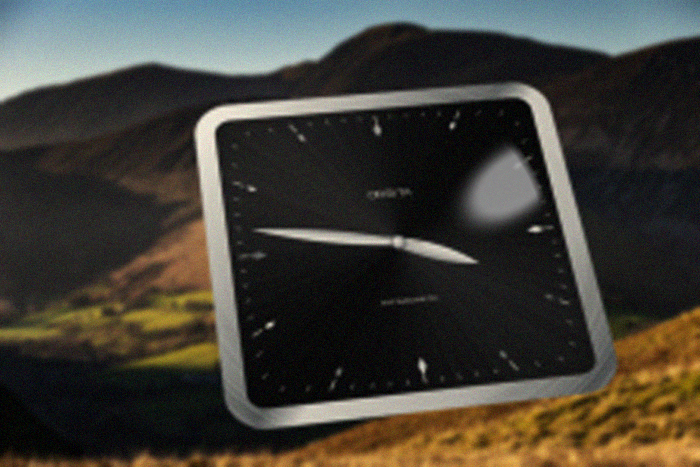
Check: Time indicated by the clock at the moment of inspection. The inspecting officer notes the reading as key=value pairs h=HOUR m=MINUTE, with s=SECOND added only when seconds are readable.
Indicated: h=3 m=47
